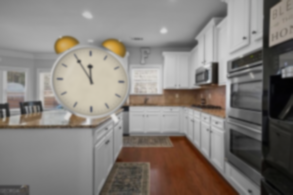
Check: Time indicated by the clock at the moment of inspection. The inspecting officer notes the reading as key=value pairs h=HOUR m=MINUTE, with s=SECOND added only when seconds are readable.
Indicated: h=11 m=55
